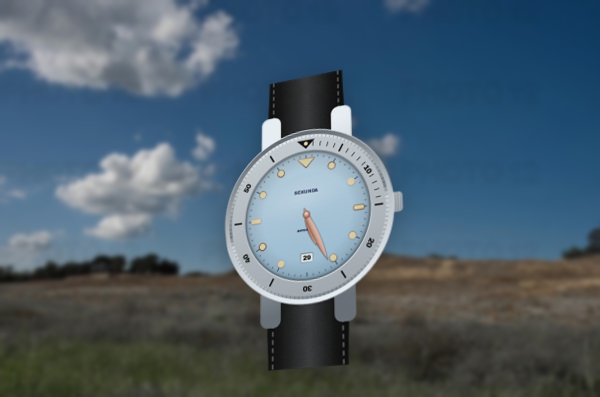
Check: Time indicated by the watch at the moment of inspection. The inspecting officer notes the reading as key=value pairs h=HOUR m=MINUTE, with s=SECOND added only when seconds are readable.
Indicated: h=5 m=26
